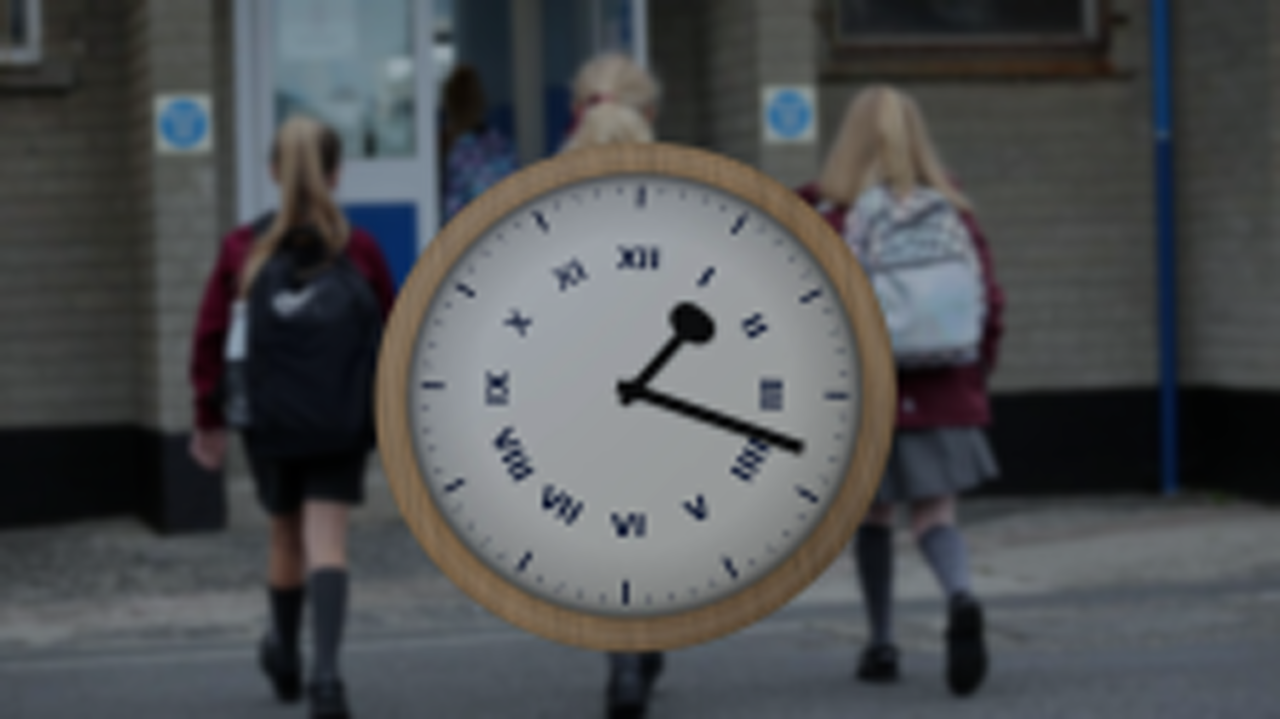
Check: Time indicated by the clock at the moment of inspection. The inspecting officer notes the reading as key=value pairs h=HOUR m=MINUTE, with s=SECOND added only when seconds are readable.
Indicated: h=1 m=18
